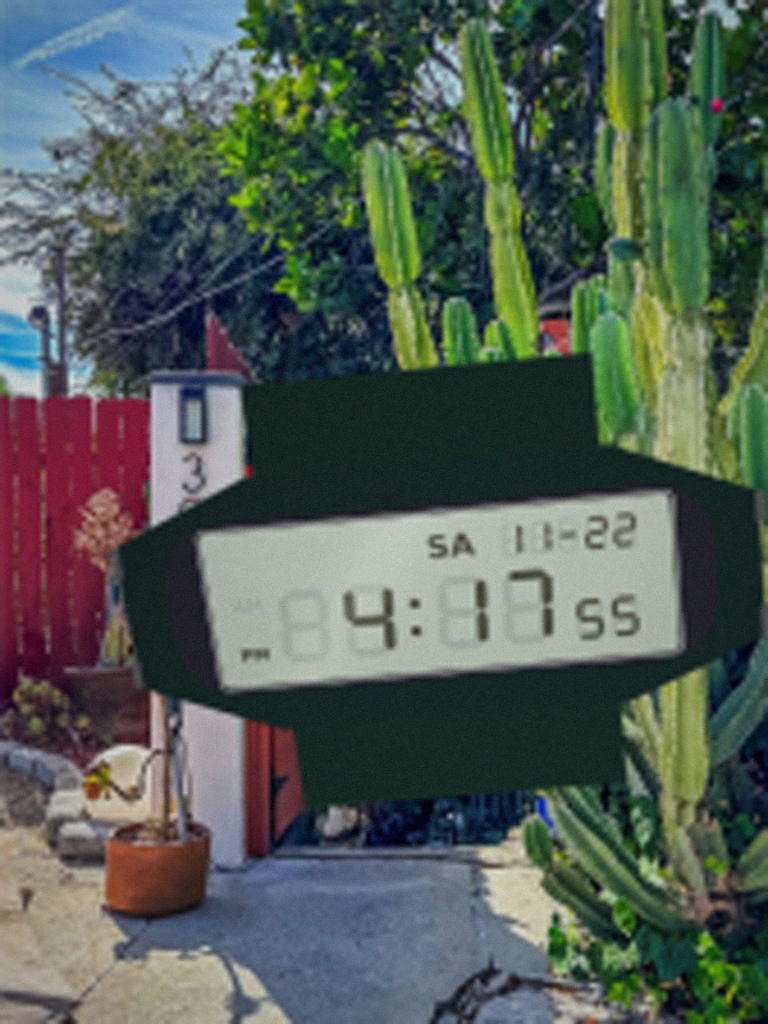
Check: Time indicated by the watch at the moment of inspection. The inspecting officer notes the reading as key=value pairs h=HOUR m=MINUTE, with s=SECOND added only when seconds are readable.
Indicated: h=4 m=17 s=55
